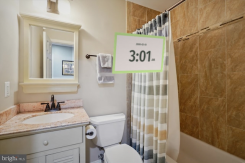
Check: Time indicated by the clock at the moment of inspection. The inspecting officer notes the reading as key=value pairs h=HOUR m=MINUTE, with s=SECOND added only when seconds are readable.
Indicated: h=3 m=1
